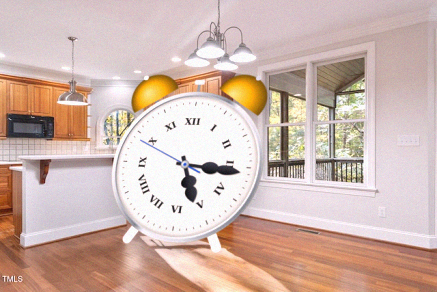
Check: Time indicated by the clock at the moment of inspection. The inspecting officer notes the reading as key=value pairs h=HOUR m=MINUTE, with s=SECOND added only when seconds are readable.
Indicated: h=5 m=15 s=49
